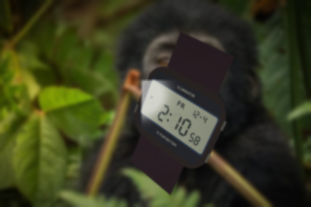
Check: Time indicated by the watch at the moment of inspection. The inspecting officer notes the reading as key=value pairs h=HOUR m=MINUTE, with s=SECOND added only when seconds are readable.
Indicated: h=2 m=10
